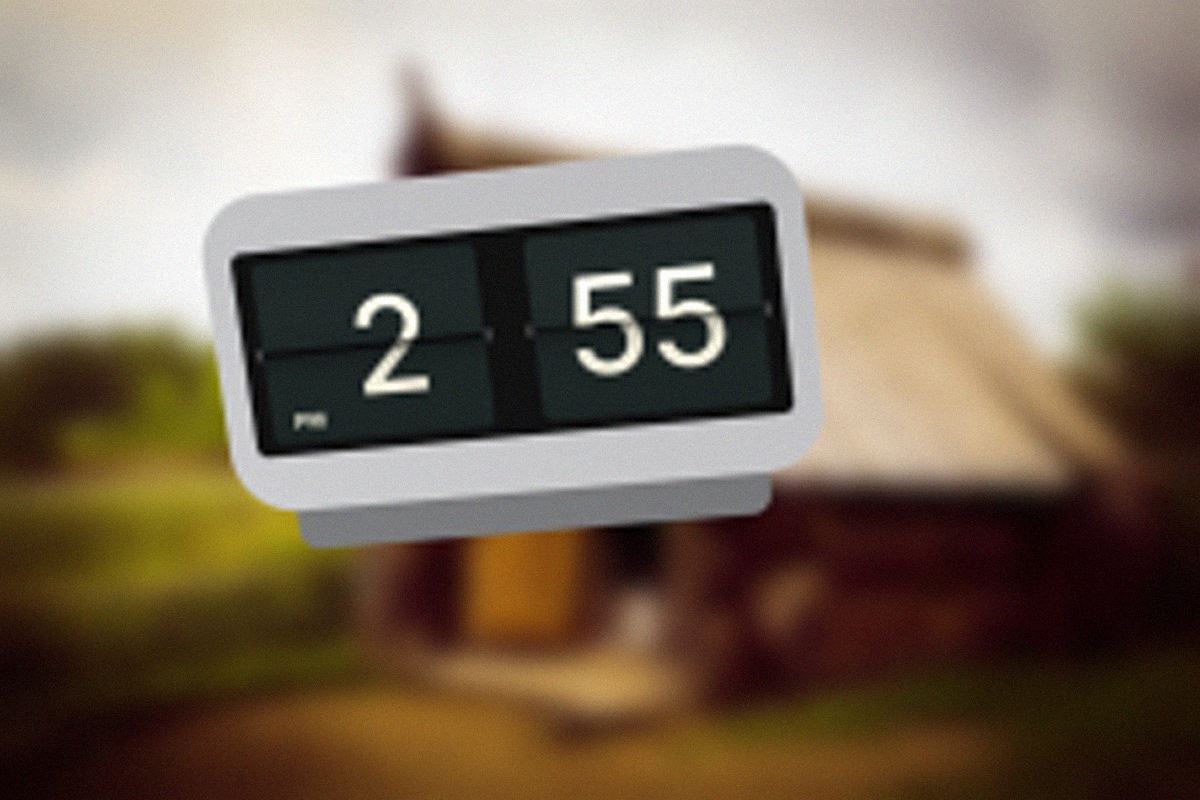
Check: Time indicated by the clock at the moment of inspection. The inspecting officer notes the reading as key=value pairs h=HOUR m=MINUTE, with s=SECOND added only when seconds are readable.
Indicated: h=2 m=55
